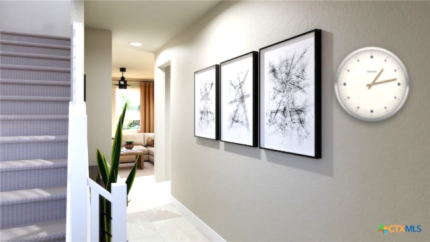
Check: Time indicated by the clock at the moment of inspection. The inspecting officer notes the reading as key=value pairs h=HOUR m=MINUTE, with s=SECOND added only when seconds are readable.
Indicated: h=1 m=13
